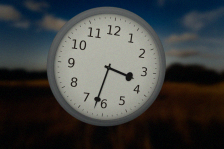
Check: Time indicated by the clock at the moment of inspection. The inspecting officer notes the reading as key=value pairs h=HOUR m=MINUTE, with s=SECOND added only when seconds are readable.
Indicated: h=3 m=32
